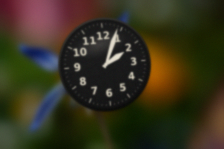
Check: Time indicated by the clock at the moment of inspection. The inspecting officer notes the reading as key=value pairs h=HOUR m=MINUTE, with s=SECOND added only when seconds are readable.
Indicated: h=2 m=4
